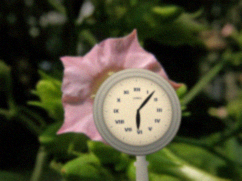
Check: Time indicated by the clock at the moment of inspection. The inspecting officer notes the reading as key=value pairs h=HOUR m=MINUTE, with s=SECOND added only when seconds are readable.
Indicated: h=6 m=7
